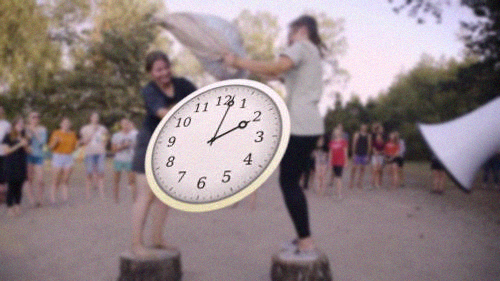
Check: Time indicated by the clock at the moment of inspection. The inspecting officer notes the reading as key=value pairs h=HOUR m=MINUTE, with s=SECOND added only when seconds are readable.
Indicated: h=2 m=2
